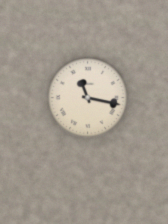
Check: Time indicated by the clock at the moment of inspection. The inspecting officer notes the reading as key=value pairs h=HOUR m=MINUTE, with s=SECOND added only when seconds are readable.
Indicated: h=11 m=17
